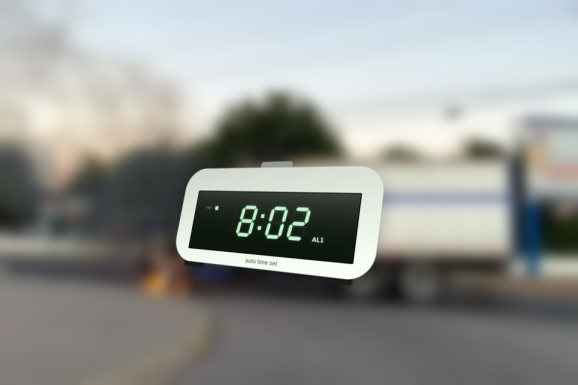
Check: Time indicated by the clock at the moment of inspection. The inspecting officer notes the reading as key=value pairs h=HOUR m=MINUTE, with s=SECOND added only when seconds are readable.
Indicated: h=8 m=2
